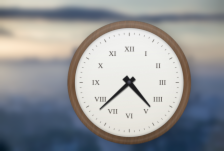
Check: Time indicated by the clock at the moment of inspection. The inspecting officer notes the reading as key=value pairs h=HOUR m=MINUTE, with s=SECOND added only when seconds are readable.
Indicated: h=4 m=38
